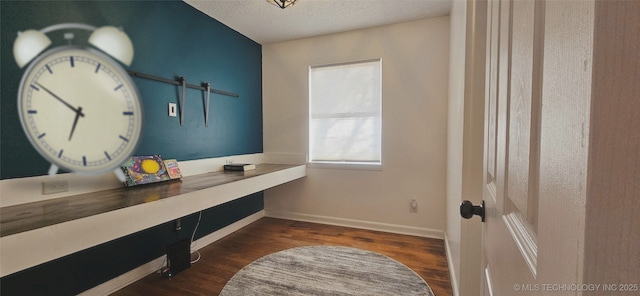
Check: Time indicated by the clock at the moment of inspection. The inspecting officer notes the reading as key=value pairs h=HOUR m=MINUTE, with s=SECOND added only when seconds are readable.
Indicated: h=6 m=51
